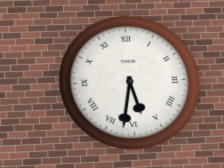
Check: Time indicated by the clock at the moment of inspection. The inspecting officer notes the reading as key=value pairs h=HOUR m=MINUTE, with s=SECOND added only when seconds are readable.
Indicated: h=5 m=32
